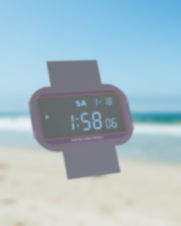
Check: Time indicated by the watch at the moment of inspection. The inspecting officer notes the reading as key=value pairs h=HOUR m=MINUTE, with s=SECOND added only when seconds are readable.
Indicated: h=1 m=58
